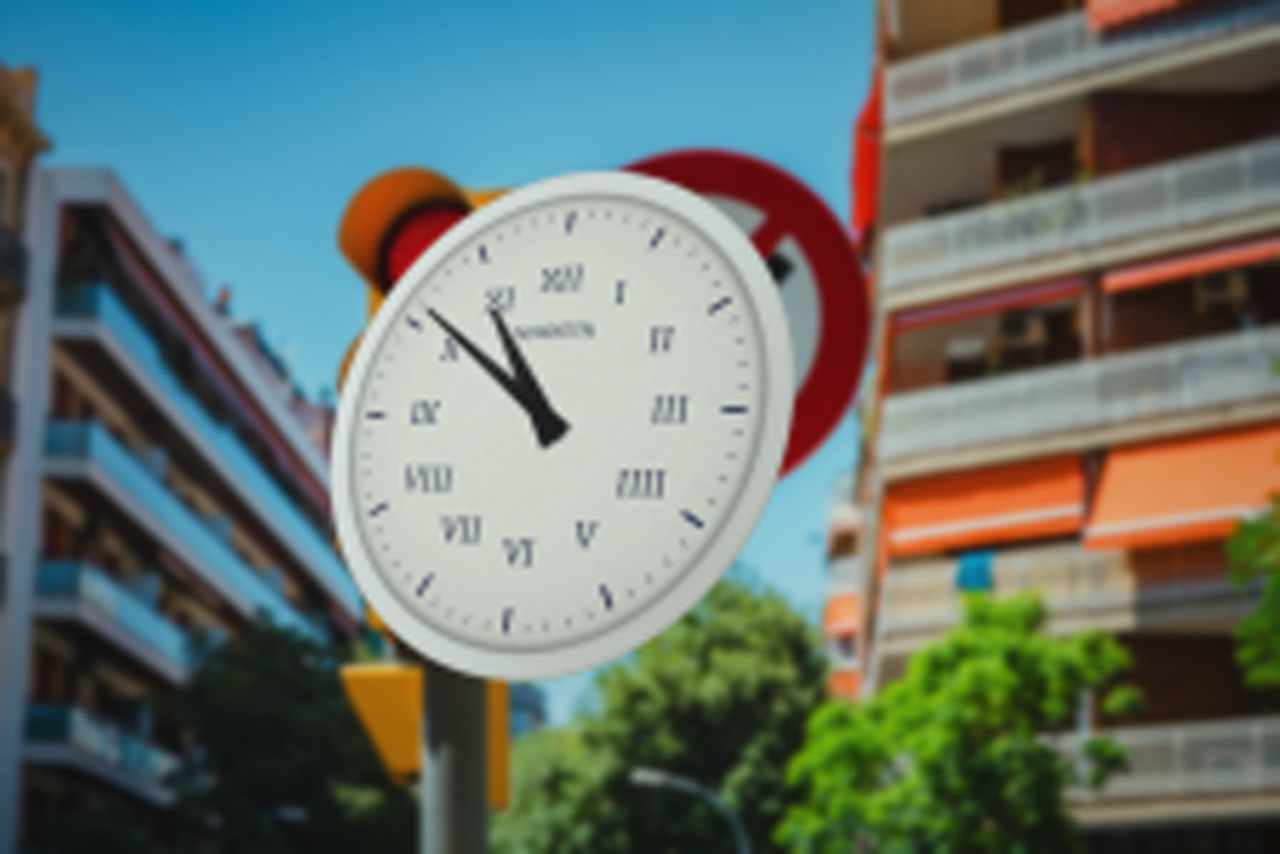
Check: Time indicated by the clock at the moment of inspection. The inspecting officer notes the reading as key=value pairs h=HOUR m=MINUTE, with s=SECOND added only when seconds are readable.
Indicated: h=10 m=51
